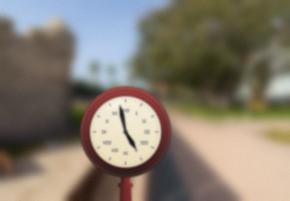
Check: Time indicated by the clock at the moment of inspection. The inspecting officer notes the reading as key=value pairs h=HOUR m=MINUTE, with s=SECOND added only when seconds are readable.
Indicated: h=4 m=58
